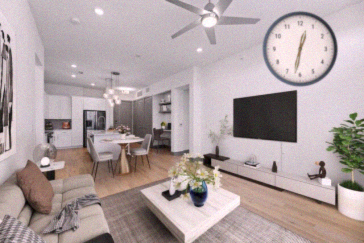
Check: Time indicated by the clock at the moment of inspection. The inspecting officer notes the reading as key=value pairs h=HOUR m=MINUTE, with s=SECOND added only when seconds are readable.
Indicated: h=12 m=32
